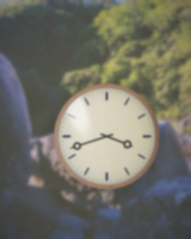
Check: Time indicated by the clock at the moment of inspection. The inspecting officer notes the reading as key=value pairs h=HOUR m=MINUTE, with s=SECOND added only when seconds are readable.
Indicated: h=3 m=42
